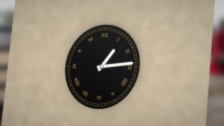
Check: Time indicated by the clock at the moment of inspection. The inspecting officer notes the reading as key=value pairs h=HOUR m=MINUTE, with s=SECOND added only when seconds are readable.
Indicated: h=1 m=14
